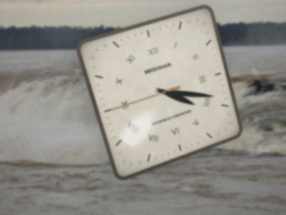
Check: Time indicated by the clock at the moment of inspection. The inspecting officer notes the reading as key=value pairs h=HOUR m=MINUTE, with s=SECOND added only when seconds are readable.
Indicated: h=4 m=18 s=45
